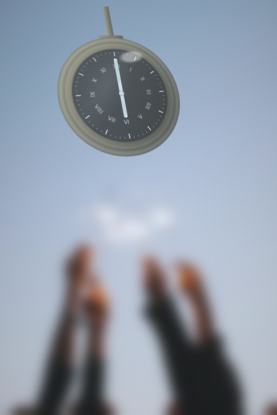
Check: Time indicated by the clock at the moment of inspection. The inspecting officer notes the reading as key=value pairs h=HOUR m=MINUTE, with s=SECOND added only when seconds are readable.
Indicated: h=6 m=0
